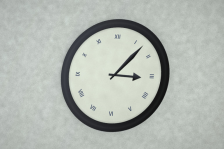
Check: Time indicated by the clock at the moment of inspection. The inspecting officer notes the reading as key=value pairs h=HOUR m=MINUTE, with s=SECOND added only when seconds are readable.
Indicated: h=3 m=7
